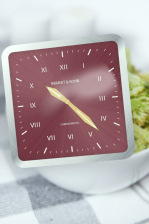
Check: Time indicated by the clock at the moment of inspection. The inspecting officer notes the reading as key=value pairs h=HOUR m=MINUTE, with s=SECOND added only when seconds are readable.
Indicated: h=10 m=23
